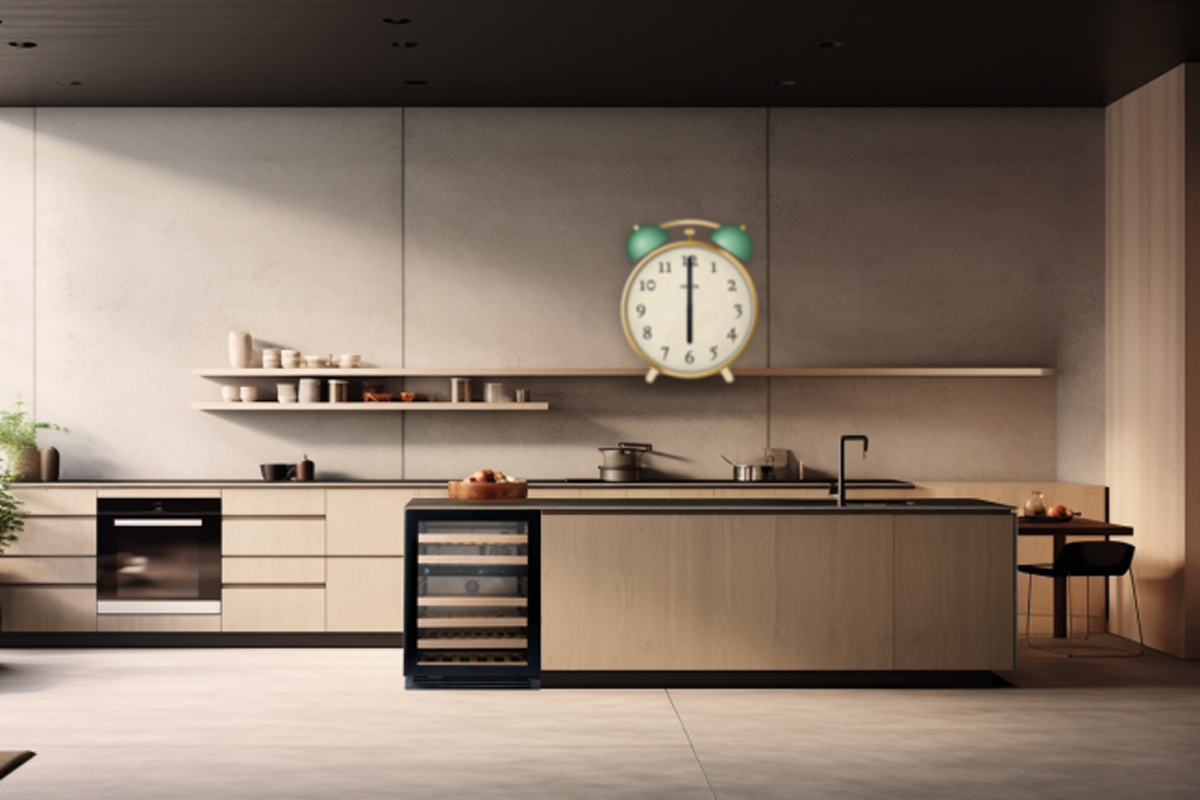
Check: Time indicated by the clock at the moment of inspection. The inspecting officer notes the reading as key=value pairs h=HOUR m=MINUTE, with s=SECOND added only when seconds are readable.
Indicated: h=6 m=0
